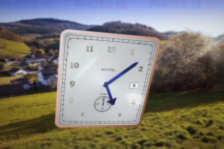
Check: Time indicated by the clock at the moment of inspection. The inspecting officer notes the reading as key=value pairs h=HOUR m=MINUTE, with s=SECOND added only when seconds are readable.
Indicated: h=5 m=8
